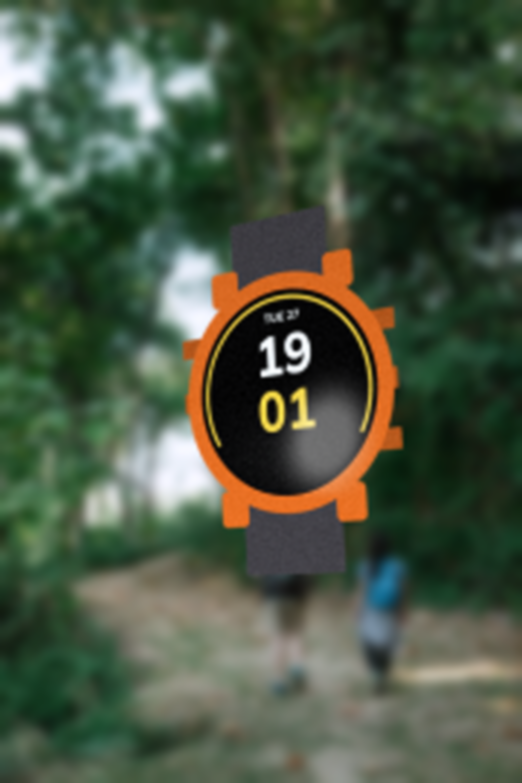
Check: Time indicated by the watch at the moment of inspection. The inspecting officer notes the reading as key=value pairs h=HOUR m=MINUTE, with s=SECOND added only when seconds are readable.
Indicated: h=19 m=1
